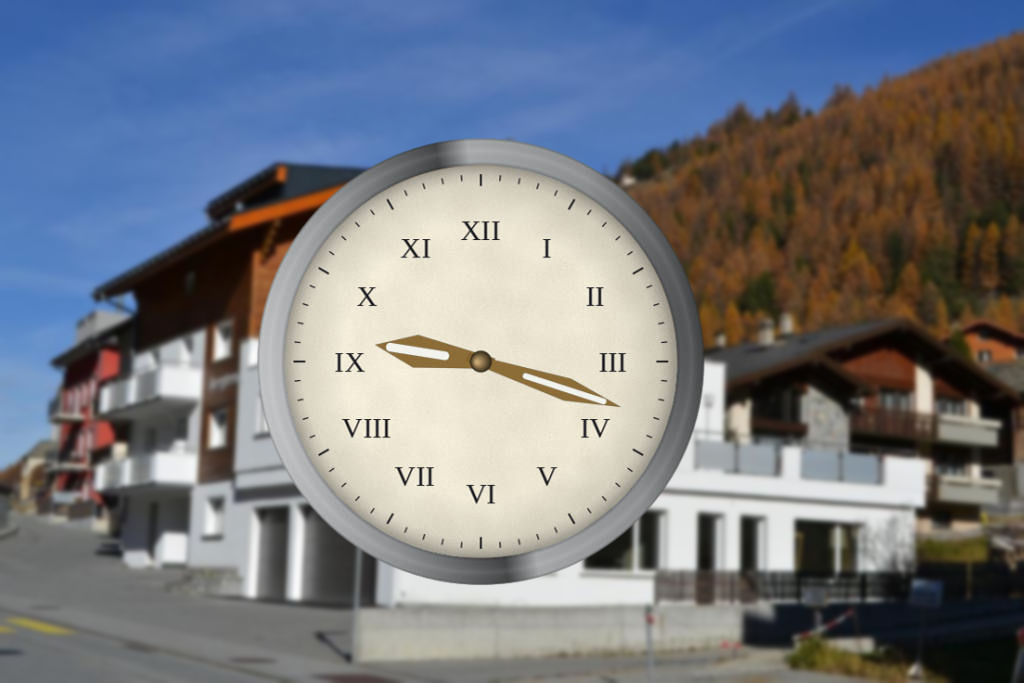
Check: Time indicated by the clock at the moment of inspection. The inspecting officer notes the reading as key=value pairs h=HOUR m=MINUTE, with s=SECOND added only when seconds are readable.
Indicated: h=9 m=18
